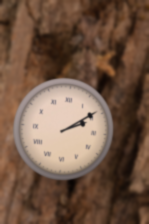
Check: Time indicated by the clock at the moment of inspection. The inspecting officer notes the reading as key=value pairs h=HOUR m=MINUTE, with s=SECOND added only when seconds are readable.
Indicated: h=2 m=9
